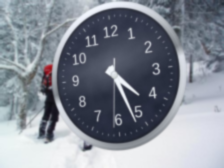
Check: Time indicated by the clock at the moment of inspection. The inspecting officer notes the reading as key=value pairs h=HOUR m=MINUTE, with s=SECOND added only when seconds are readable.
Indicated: h=4 m=26 s=31
